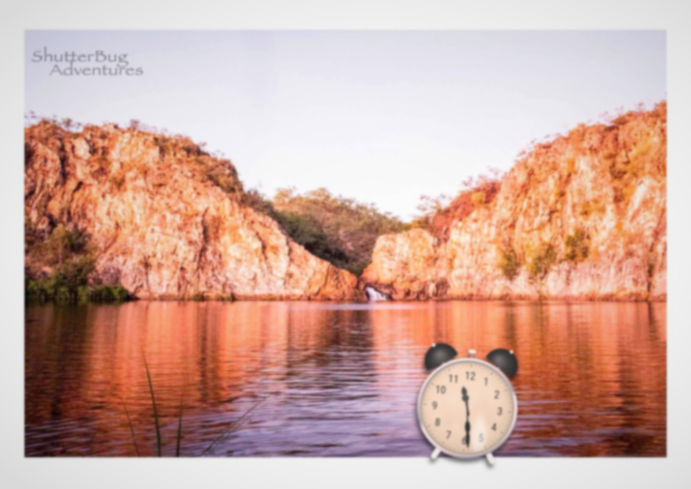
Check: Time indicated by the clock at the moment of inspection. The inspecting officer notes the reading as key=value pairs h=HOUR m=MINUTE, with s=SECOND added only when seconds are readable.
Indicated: h=11 m=29
